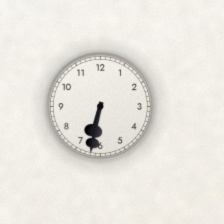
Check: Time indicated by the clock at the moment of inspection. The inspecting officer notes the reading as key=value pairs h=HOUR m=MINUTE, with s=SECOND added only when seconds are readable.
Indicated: h=6 m=32
